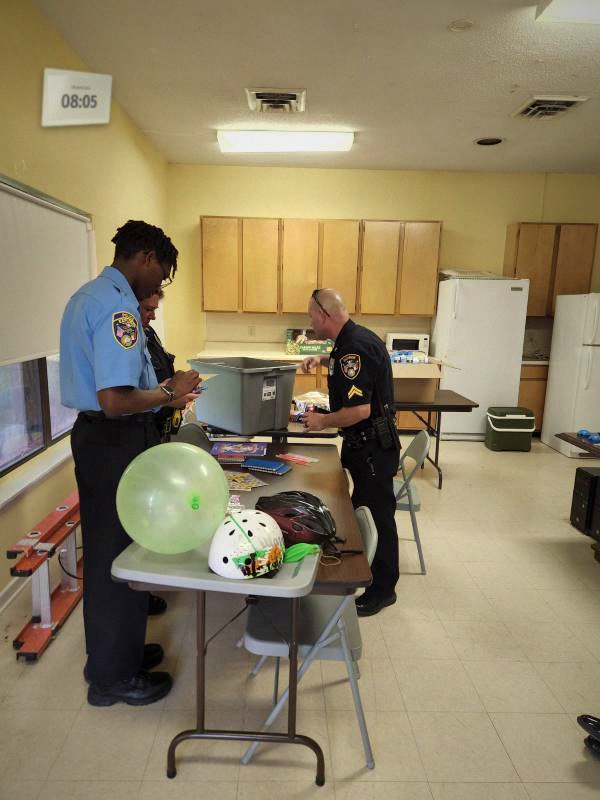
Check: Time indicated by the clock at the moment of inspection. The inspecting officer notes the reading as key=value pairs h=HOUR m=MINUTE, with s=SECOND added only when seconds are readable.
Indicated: h=8 m=5
